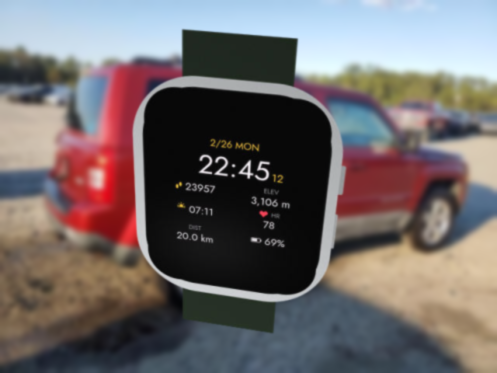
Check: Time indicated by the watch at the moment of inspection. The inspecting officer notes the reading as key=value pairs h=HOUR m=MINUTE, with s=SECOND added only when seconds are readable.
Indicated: h=22 m=45 s=12
